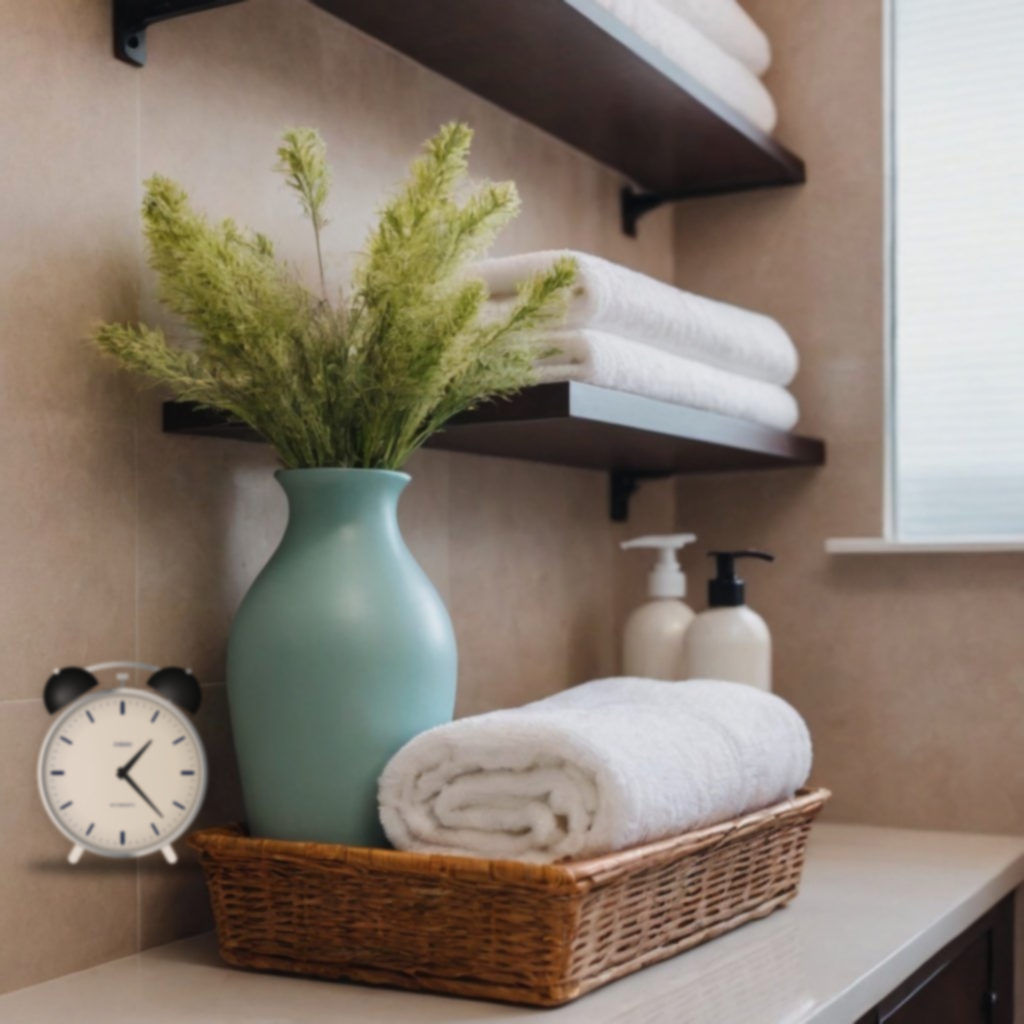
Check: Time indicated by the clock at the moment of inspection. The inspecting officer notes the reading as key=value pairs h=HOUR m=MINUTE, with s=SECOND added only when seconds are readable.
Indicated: h=1 m=23
